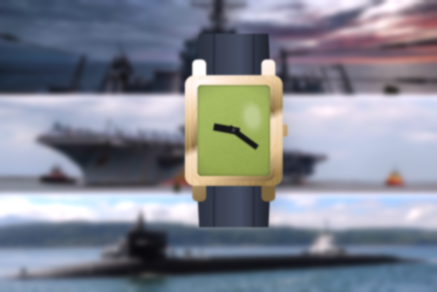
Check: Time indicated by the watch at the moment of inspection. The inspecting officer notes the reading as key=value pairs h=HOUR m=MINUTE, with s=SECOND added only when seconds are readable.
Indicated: h=9 m=21
